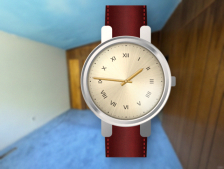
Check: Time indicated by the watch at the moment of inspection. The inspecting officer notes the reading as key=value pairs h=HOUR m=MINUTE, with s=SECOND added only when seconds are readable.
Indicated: h=1 m=46
